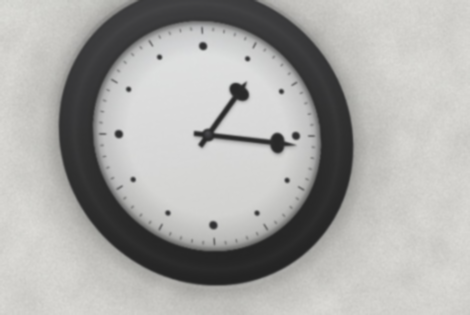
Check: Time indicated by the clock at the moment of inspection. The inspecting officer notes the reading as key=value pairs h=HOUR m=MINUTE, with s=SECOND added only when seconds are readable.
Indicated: h=1 m=16
